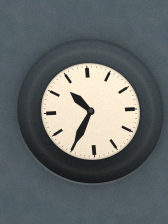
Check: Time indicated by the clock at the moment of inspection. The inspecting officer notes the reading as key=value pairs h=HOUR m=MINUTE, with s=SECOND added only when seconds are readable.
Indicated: h=10 m=35
